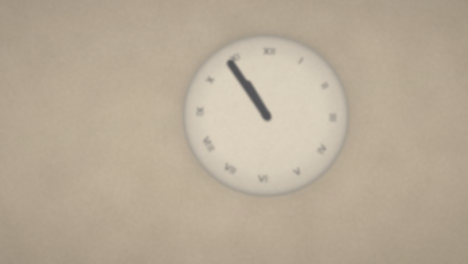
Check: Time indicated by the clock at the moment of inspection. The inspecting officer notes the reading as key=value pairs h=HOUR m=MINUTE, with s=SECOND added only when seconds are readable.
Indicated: h=10 m=54
